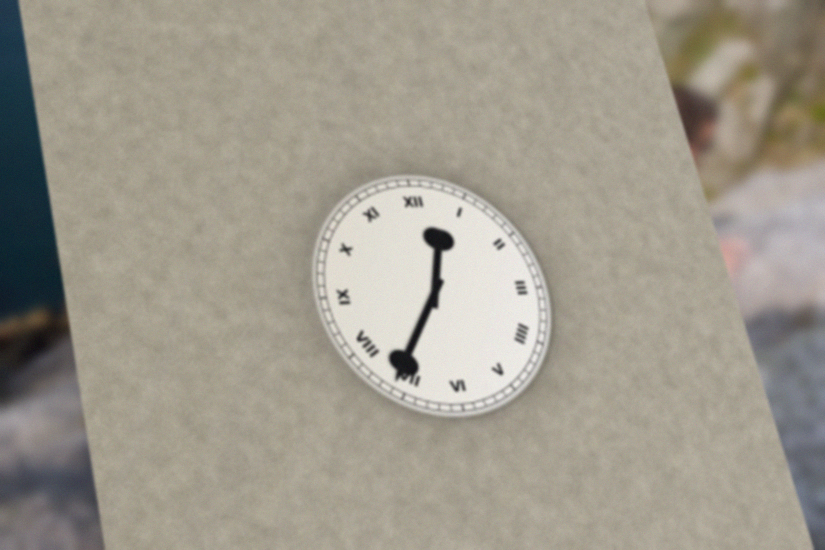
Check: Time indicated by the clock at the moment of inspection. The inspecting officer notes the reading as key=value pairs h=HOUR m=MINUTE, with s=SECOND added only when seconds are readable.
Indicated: h=12 m=36
